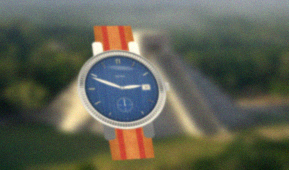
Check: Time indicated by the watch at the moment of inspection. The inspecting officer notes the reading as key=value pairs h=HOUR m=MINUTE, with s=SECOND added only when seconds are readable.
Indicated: h=2 m=49
